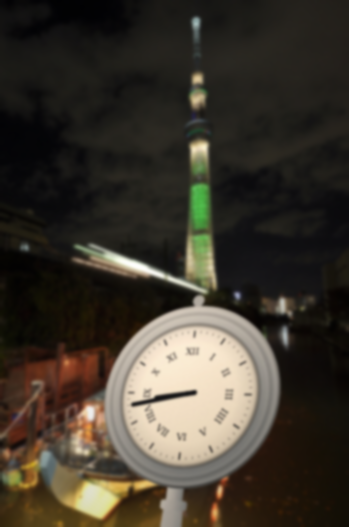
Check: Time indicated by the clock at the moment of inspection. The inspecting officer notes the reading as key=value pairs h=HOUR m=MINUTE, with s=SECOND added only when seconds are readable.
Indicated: h=8 m=43
